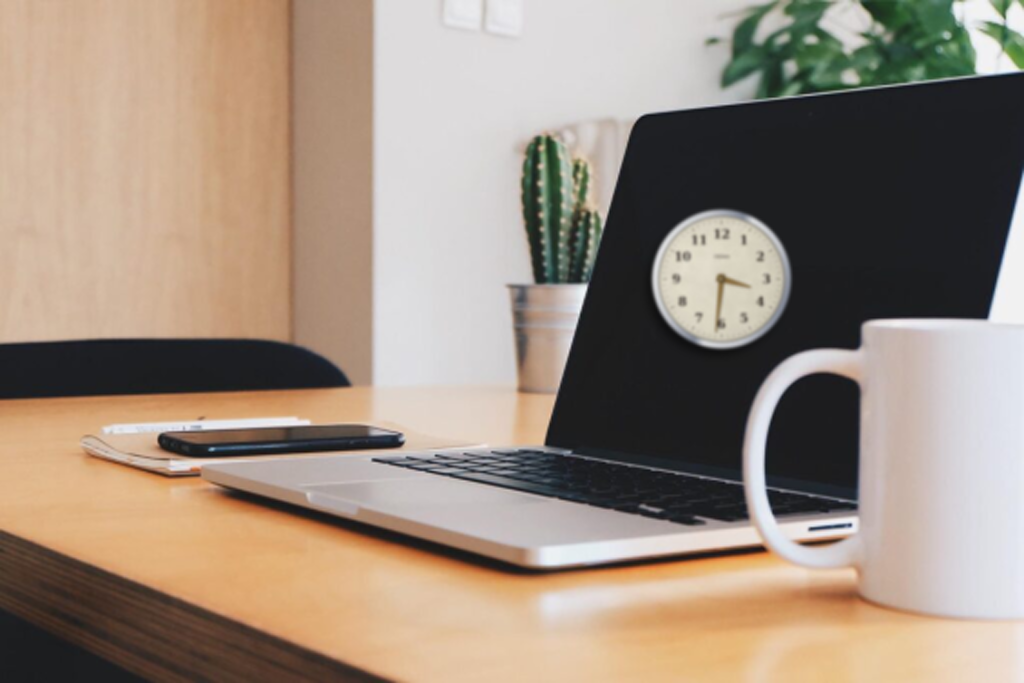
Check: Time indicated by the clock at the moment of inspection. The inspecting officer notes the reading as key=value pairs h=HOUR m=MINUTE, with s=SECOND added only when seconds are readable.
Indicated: h=3 m=31
